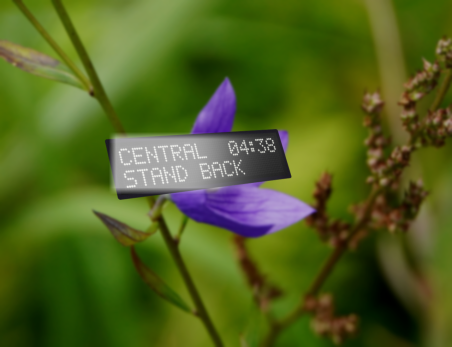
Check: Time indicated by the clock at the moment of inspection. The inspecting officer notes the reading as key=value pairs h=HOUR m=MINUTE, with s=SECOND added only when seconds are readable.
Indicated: h=4 m=38
